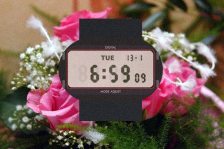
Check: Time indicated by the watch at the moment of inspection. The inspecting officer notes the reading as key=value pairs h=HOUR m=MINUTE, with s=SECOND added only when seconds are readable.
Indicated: h=6 m=59 s=9
